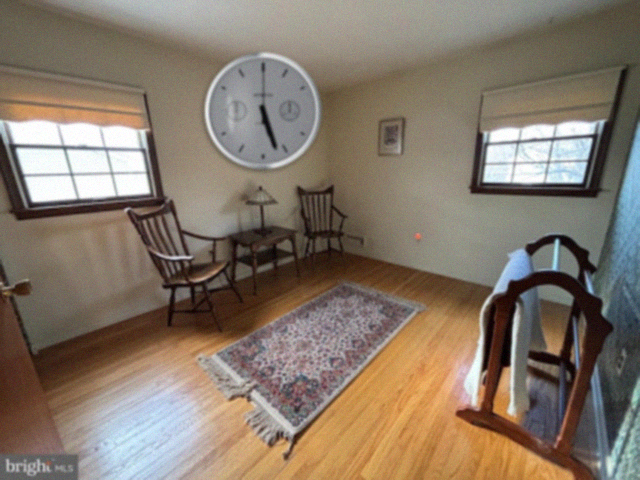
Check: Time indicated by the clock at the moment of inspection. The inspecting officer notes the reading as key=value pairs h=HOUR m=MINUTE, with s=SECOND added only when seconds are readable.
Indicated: h=5 m=27
